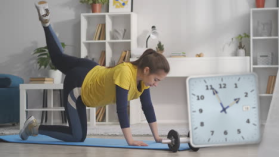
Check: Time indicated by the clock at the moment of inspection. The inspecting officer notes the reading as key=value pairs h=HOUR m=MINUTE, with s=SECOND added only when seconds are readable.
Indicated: h=1 m=56
